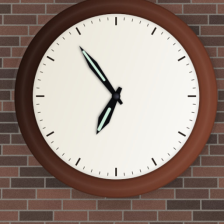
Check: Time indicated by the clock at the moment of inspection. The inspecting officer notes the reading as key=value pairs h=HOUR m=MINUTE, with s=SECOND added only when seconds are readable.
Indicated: h=6 m=54
